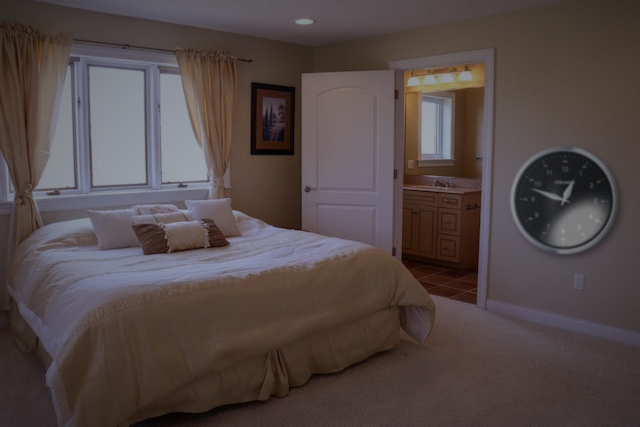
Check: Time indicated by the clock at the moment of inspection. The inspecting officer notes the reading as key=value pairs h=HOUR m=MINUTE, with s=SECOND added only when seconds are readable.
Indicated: h=12 m=48
